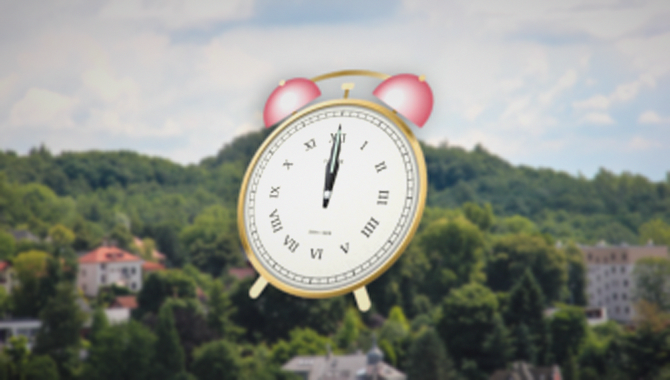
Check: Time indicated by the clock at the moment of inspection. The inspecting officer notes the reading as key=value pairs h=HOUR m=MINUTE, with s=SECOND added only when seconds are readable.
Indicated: h=12 m=0
